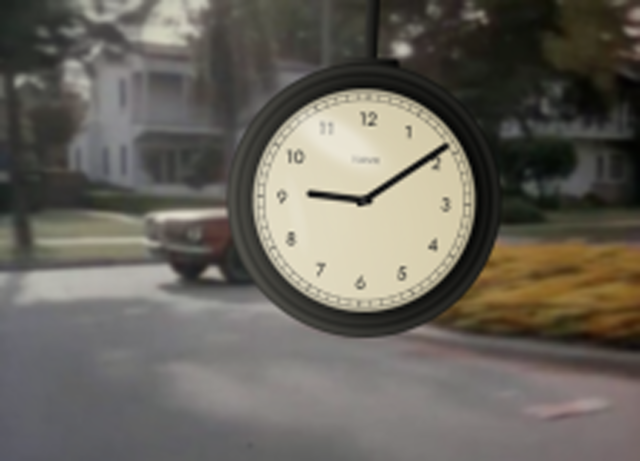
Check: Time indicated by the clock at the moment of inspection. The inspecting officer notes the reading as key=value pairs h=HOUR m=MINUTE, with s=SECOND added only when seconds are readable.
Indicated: h=9 m=9
